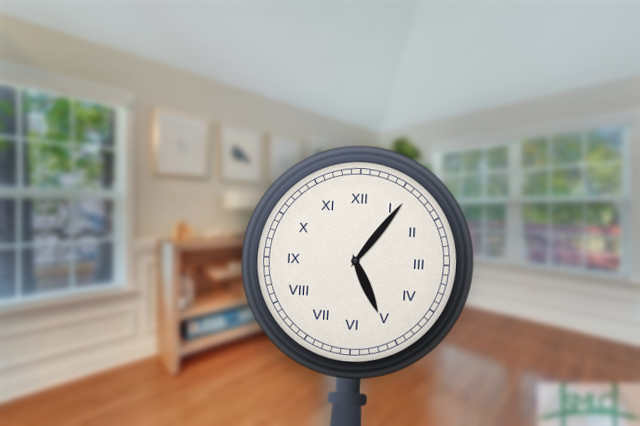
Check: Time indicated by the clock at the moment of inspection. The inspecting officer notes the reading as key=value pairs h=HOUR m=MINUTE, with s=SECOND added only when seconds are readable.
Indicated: h=5 m=6
